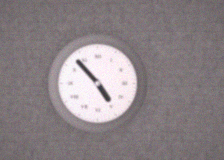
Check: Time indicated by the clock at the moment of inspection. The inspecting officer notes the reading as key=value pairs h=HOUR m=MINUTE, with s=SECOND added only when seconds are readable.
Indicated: h=4 m=53
